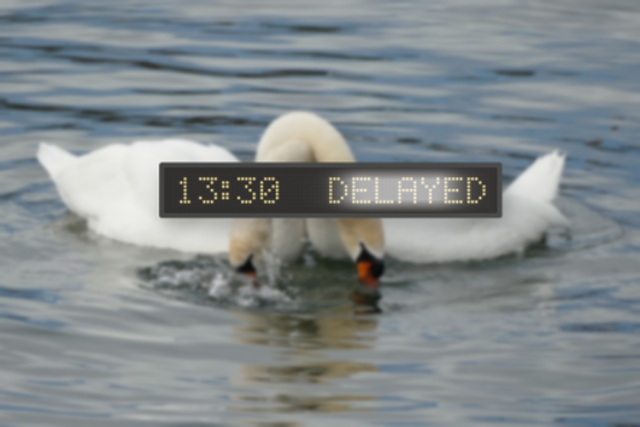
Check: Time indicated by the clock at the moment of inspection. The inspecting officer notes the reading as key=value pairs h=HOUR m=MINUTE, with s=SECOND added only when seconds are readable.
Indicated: h=13 m=30
